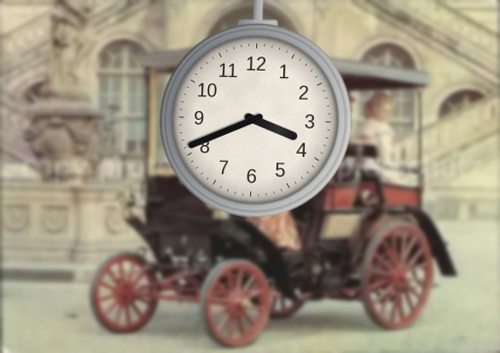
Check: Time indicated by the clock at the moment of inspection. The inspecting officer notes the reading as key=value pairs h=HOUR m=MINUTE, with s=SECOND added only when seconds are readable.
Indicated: h=3 m=41
